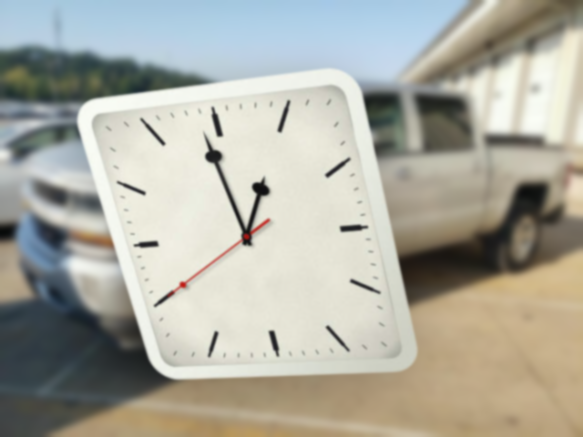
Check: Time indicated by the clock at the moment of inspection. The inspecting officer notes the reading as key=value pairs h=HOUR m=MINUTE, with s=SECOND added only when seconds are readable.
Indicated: h=12 m=58 s=40
